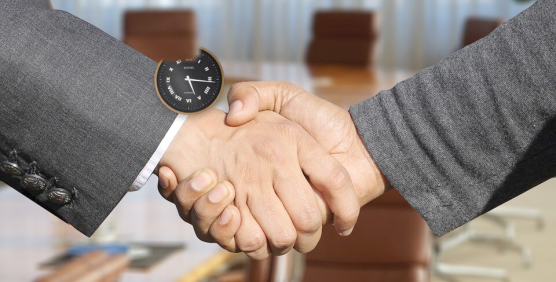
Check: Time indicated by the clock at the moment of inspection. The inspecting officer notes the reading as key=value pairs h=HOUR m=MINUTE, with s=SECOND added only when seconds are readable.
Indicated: h=5 m=16
